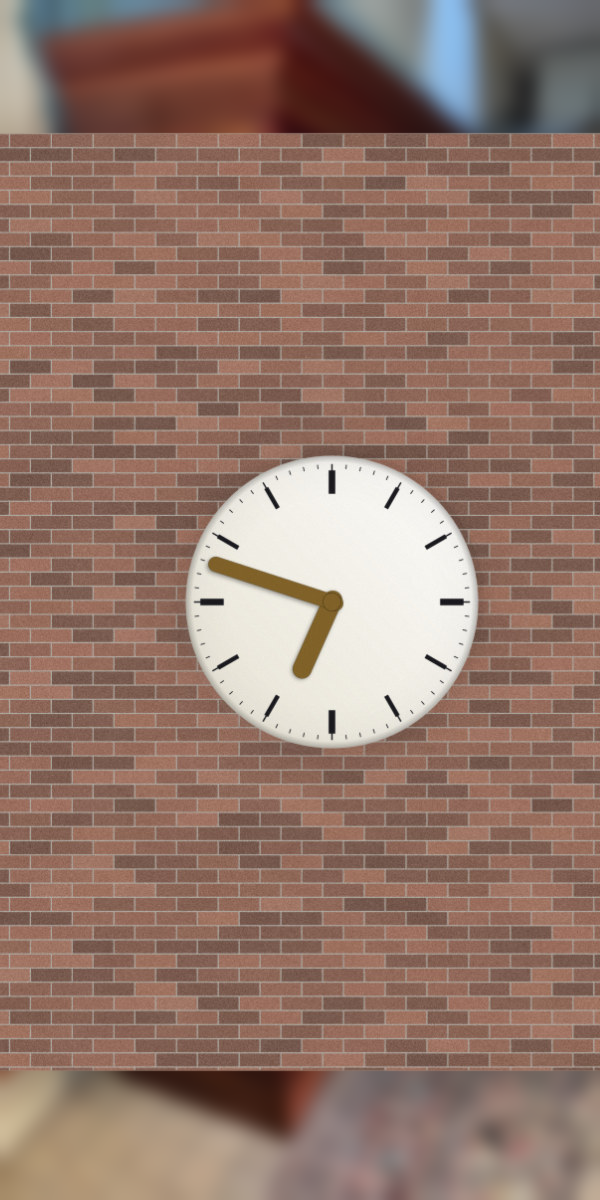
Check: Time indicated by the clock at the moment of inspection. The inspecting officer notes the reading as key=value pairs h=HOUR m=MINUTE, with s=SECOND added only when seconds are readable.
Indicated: h=6 m=48
